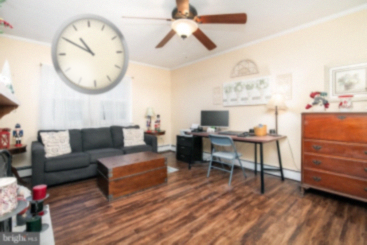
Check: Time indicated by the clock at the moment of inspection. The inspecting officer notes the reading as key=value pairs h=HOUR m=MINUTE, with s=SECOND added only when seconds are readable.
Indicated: h=10 m=50
